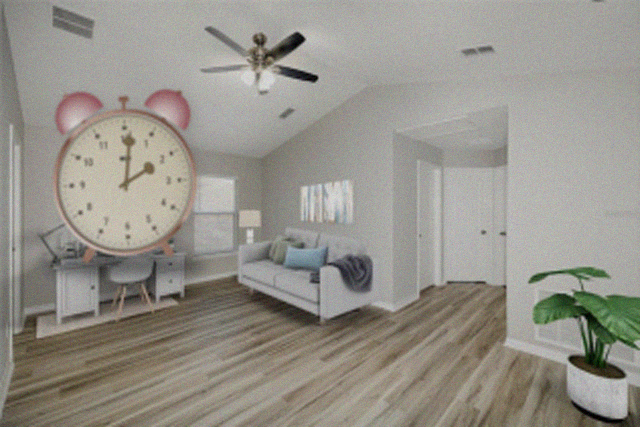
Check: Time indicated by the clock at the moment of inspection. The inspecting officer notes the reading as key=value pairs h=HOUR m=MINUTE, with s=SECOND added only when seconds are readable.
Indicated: h=2 m=1
